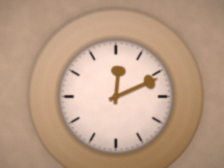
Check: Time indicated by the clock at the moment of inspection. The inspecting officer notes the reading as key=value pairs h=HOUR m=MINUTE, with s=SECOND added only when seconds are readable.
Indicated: h=12 m=11
